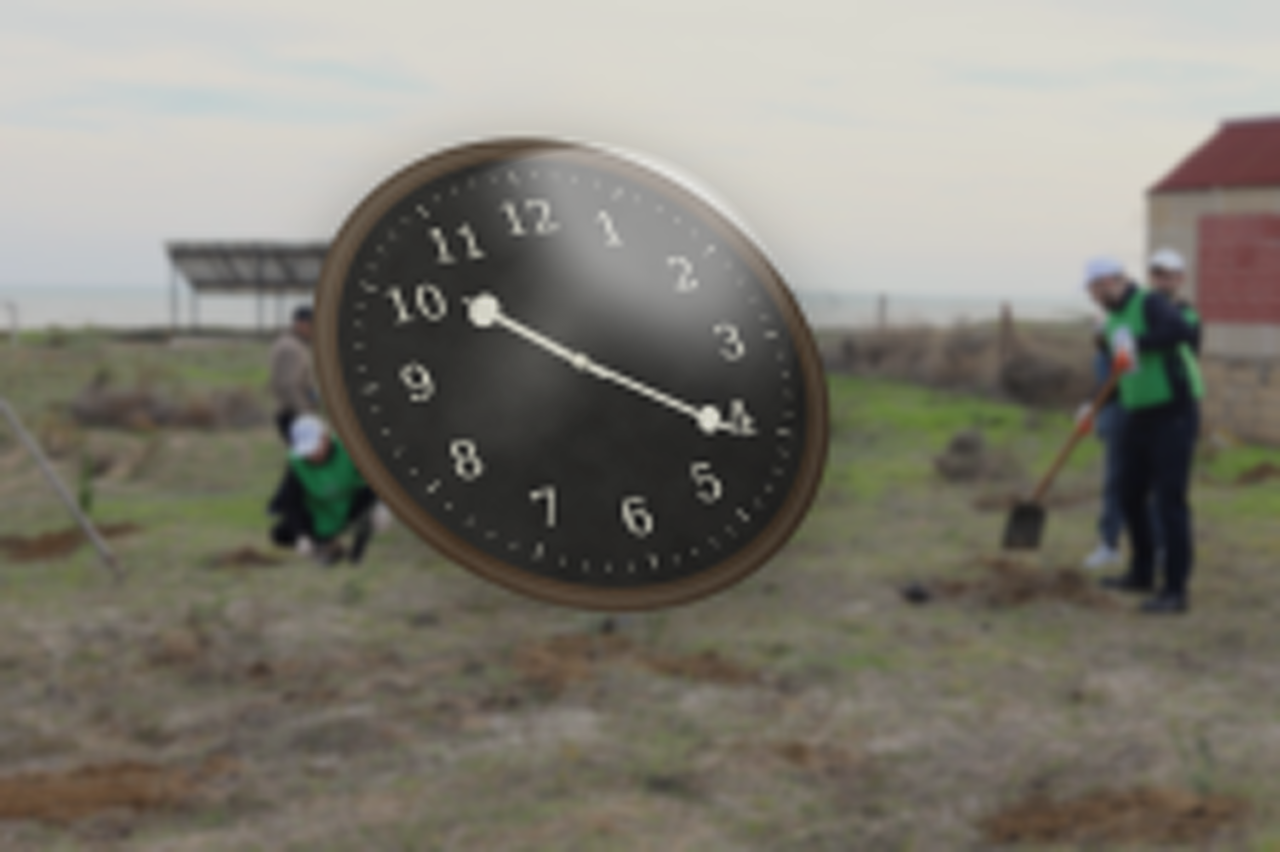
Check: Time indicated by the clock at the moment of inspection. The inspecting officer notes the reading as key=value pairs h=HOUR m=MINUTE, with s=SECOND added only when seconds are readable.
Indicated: h=10 m=21
